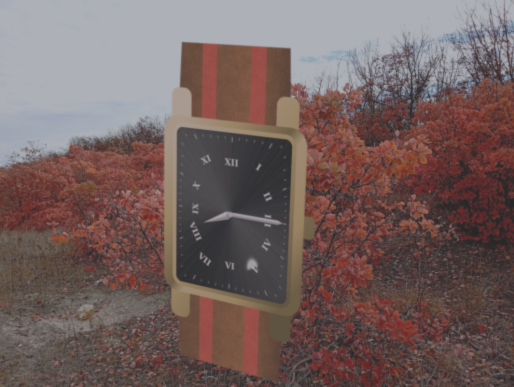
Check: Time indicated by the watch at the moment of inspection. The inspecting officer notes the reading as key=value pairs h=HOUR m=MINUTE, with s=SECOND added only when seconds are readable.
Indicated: h=8 m=15
